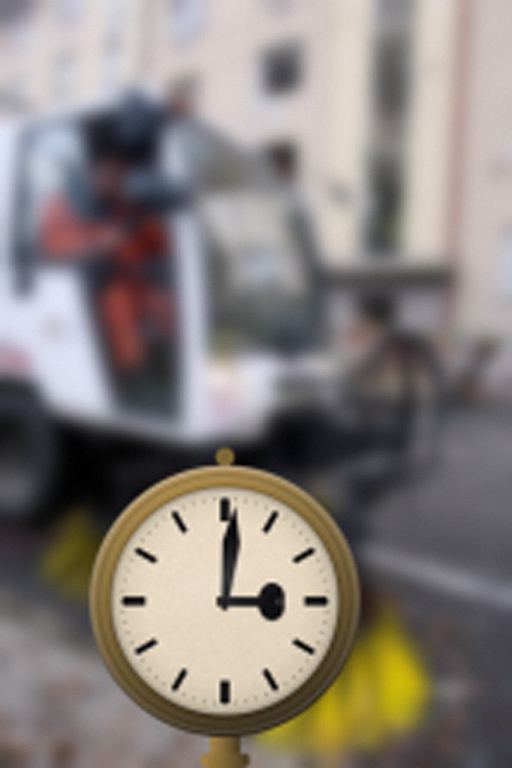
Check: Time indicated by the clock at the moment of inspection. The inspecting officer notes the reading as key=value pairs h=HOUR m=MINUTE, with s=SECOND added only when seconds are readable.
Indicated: h=3 m=1
